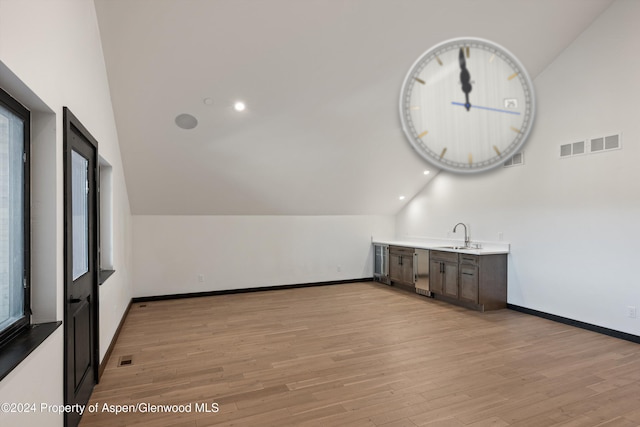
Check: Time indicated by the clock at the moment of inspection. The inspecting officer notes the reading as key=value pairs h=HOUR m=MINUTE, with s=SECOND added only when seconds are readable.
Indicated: h=11 m=59 s=17
